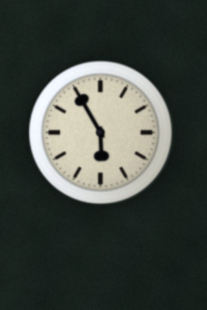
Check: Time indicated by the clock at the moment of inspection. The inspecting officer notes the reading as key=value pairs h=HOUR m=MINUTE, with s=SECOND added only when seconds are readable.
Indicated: h=5 m=55
